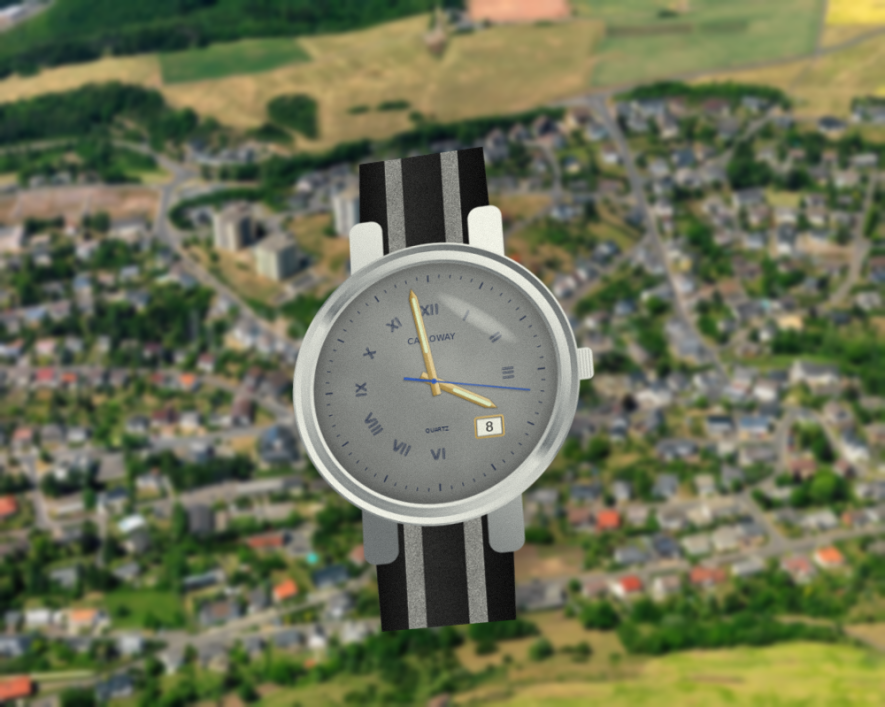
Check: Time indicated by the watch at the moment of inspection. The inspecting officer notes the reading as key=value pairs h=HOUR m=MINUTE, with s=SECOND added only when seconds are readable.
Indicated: h=3 m=58 s=17
